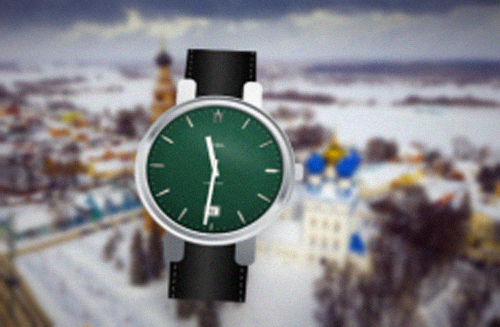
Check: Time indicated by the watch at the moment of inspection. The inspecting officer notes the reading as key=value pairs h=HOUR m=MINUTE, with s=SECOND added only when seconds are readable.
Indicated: h=11 m=31
